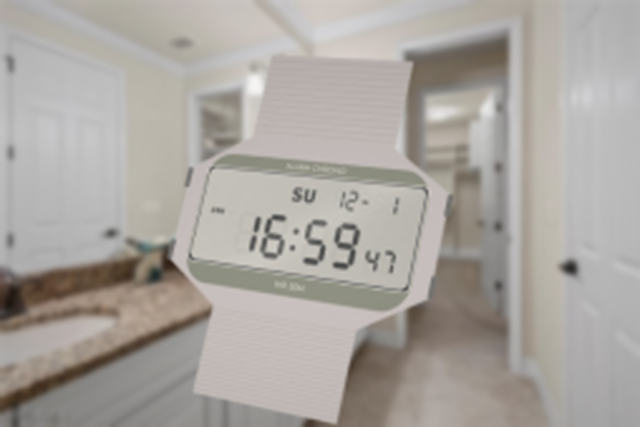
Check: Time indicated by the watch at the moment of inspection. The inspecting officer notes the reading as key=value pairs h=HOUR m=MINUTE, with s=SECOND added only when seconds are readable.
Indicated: h=16 m=59 s=47
